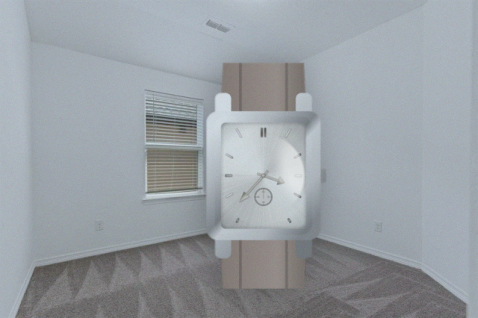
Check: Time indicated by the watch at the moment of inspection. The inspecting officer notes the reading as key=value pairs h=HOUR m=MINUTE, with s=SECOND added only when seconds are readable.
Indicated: h=3 m=37
